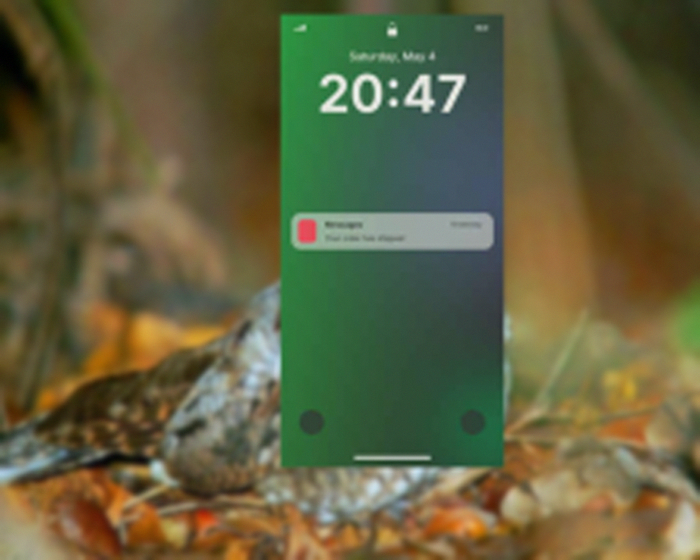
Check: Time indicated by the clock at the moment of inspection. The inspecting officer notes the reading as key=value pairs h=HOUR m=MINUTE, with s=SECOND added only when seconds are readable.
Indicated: h=20 m=47
